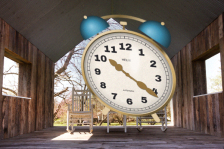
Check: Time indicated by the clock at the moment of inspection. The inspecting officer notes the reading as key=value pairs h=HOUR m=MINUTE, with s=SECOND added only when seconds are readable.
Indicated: h=10 m=21
